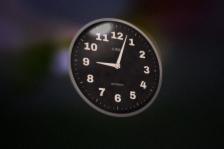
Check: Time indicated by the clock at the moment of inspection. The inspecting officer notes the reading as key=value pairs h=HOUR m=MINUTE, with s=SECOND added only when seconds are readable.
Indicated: h=9 m=3
